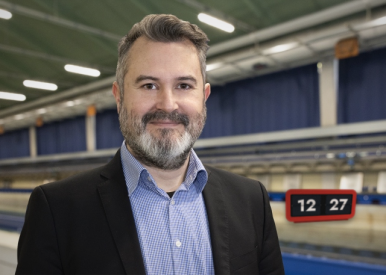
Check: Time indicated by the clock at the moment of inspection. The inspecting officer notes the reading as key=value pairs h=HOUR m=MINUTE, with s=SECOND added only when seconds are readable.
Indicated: h=12 m=27
